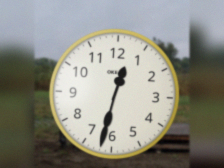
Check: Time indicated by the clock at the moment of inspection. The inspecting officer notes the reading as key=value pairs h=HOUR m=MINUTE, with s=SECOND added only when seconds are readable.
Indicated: h=12 m=32
